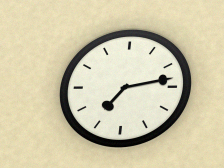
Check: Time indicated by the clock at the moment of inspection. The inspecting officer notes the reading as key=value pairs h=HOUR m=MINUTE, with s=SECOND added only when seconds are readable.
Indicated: h=7 m=13
